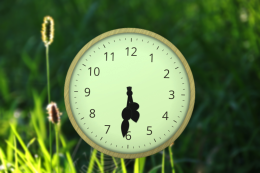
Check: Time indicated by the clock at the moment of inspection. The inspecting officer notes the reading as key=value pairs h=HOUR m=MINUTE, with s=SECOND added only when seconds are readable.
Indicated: h=5 m=31
